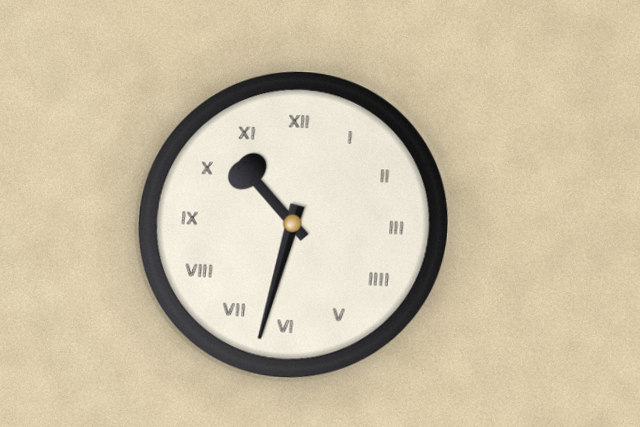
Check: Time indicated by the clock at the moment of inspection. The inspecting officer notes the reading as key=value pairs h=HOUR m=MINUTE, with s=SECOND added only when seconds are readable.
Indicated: h=10 m=32
